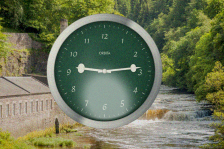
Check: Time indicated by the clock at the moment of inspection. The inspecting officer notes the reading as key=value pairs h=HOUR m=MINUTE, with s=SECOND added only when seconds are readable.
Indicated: h=9 m=14
